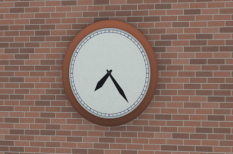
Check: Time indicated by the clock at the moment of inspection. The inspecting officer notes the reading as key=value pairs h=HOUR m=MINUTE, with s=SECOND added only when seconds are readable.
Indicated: h=7 m=24
